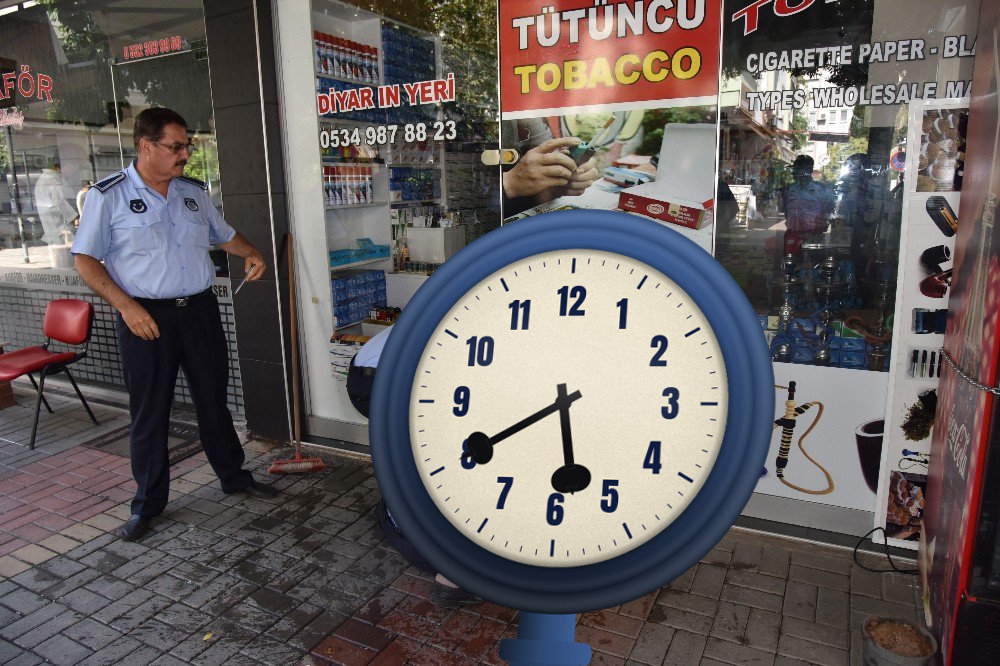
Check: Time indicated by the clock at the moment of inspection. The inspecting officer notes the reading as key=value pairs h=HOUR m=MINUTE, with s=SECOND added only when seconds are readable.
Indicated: h=5 m=40
